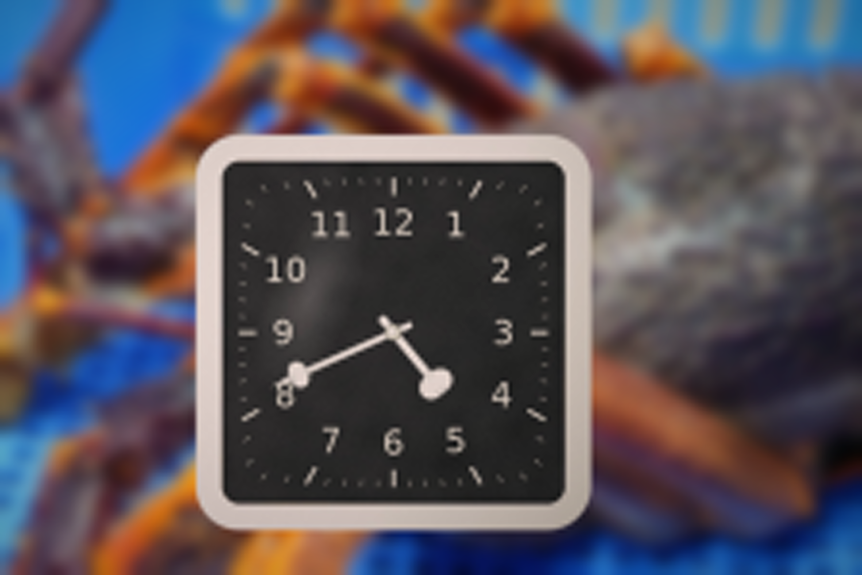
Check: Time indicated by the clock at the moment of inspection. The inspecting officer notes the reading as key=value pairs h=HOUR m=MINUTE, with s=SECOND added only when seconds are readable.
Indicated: h=4 m=41
